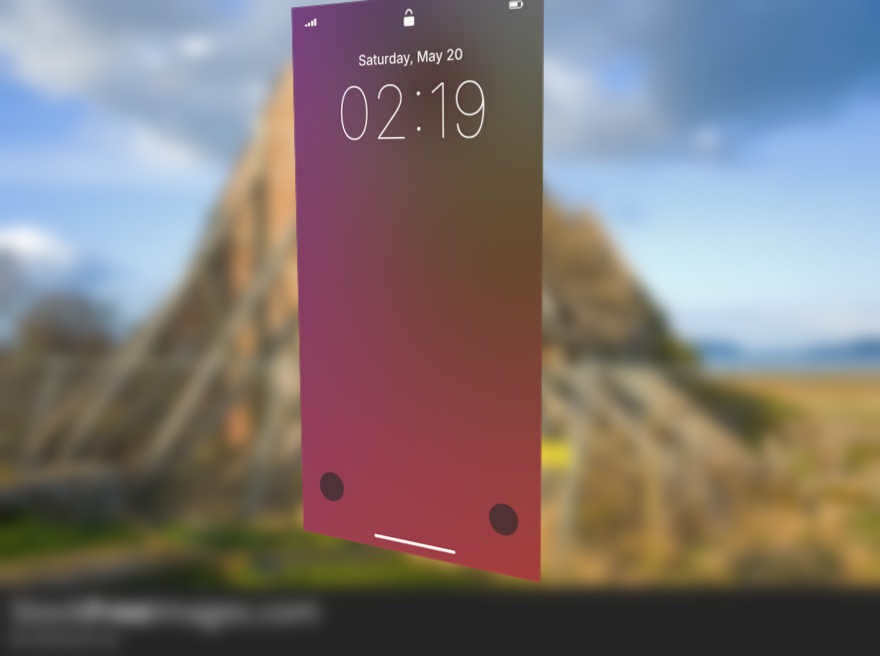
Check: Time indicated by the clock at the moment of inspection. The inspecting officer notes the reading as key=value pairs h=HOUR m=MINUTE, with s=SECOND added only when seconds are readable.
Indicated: h=2 m=19
